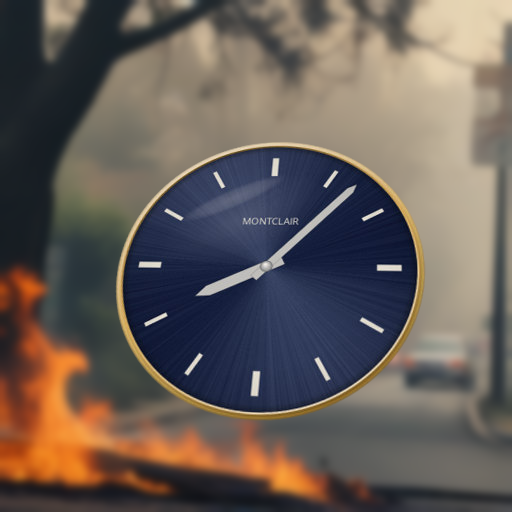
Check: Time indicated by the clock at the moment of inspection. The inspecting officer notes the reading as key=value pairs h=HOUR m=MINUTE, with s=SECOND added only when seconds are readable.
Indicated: h=8 m=7
